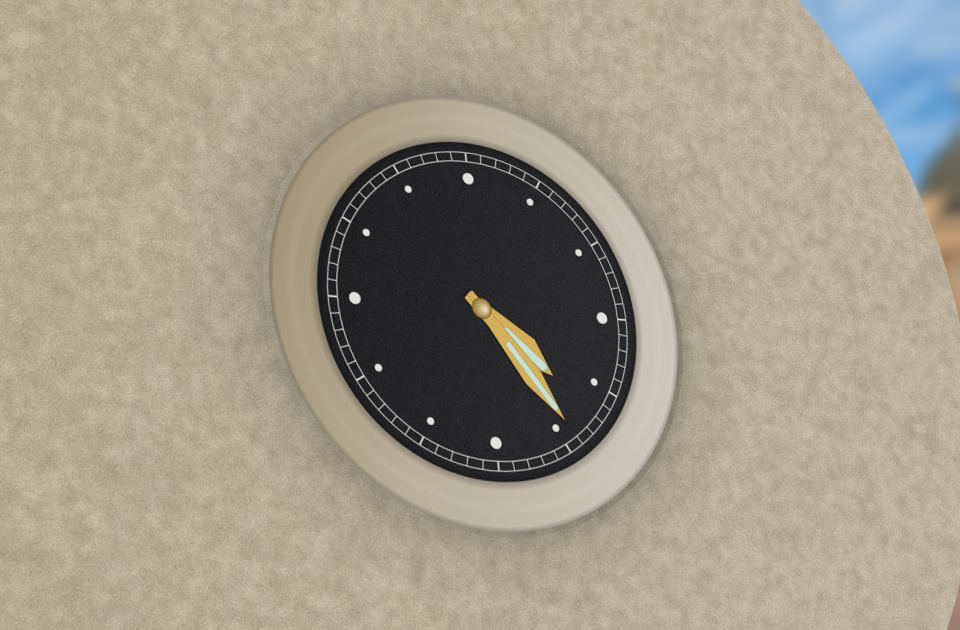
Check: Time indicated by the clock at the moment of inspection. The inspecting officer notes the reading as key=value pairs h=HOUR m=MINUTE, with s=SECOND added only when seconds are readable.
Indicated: h=4 m=24
